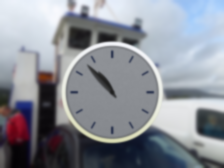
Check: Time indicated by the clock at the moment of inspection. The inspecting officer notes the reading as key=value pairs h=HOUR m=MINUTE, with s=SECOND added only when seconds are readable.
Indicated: h=10 m=53
